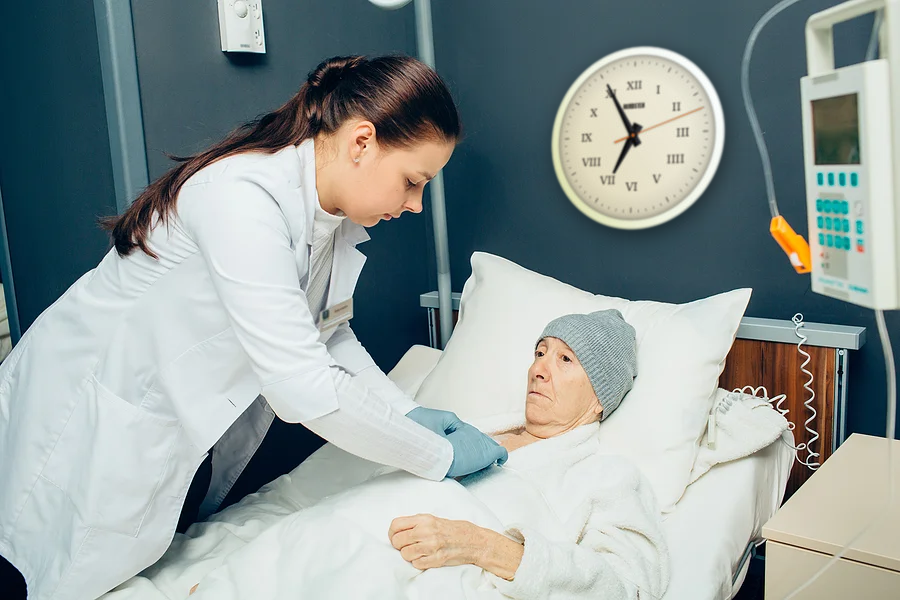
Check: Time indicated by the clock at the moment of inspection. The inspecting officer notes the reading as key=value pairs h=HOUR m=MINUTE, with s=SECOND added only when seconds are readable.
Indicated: h=6 m=55 s=12
